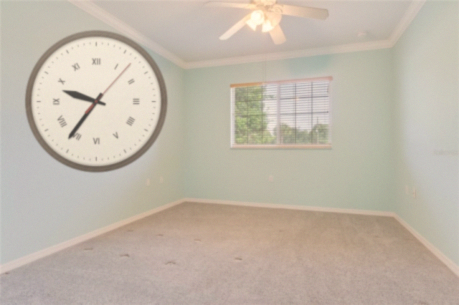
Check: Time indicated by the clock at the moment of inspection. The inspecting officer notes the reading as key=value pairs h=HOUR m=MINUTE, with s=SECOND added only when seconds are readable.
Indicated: h=9 m=36 s=7
